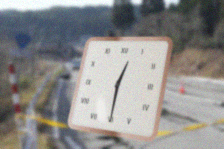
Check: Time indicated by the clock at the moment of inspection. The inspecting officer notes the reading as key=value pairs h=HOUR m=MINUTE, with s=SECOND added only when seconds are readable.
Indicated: h=12 m=30
